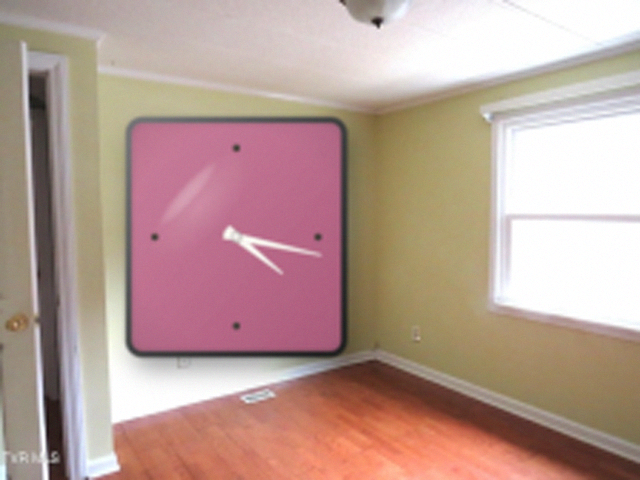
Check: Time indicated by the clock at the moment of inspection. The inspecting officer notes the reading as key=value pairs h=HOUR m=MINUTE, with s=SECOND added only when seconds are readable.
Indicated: h=4 m=17
